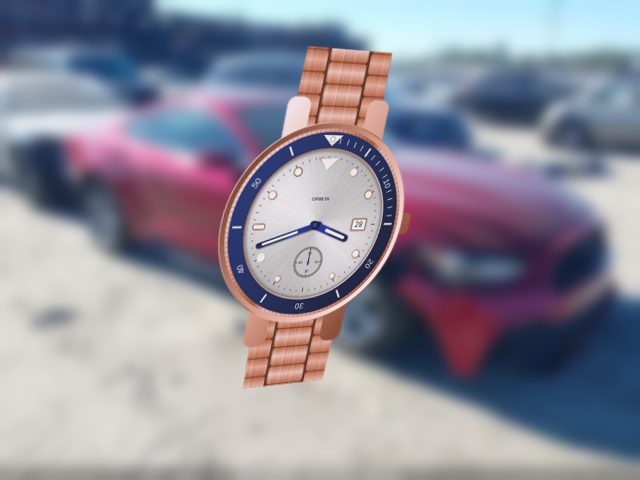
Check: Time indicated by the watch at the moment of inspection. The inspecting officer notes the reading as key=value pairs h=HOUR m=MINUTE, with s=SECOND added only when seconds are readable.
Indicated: h=3 m=42
